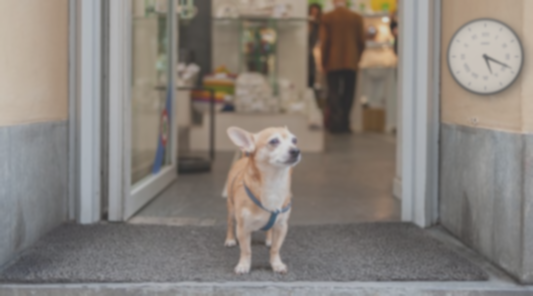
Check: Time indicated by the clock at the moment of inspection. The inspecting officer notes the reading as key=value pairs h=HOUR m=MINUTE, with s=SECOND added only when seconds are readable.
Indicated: h=5 m=19
